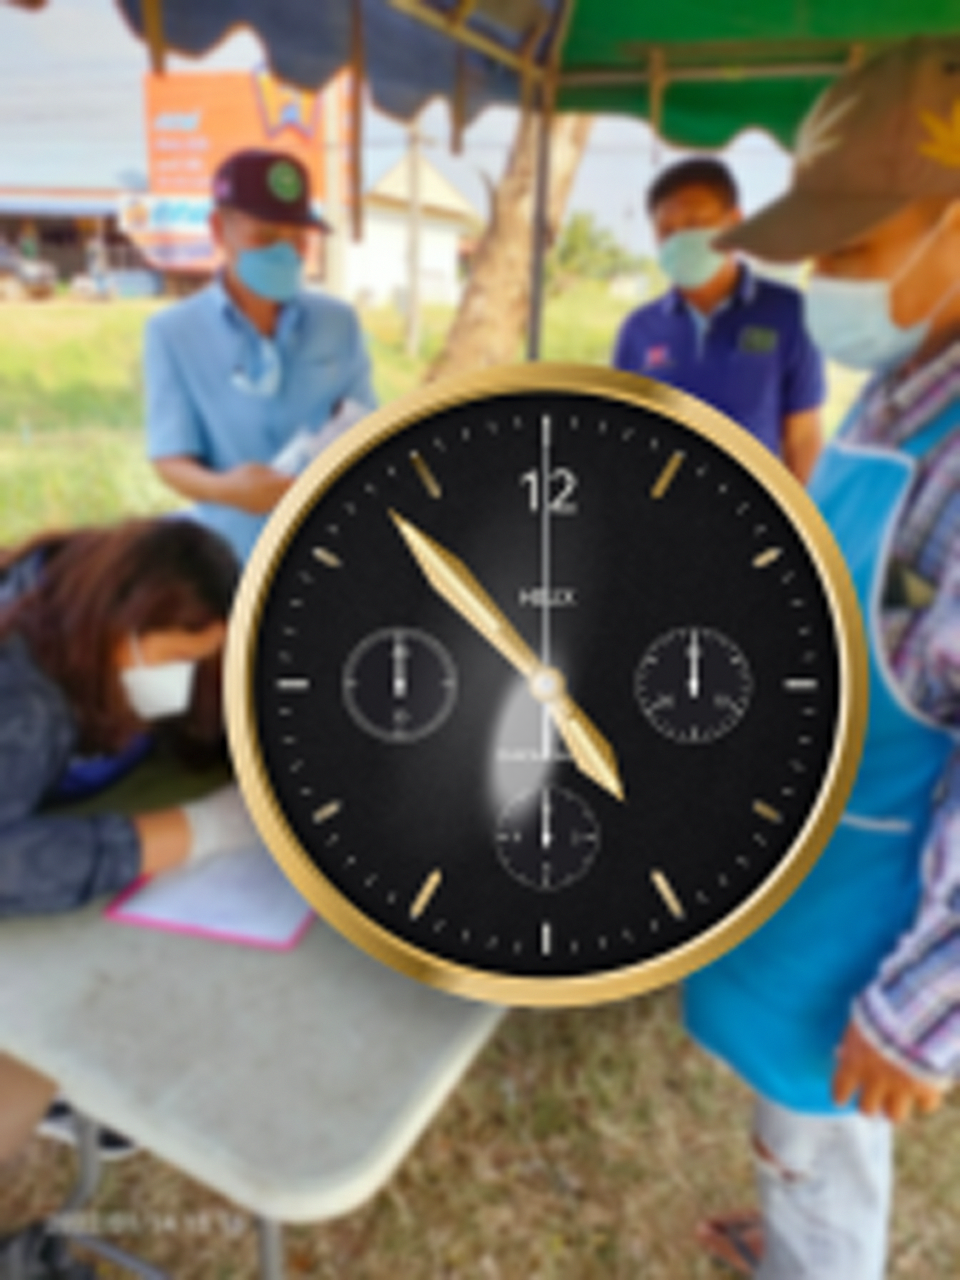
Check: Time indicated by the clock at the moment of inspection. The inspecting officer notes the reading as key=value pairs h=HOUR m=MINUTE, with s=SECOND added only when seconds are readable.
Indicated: h=4 m=53
